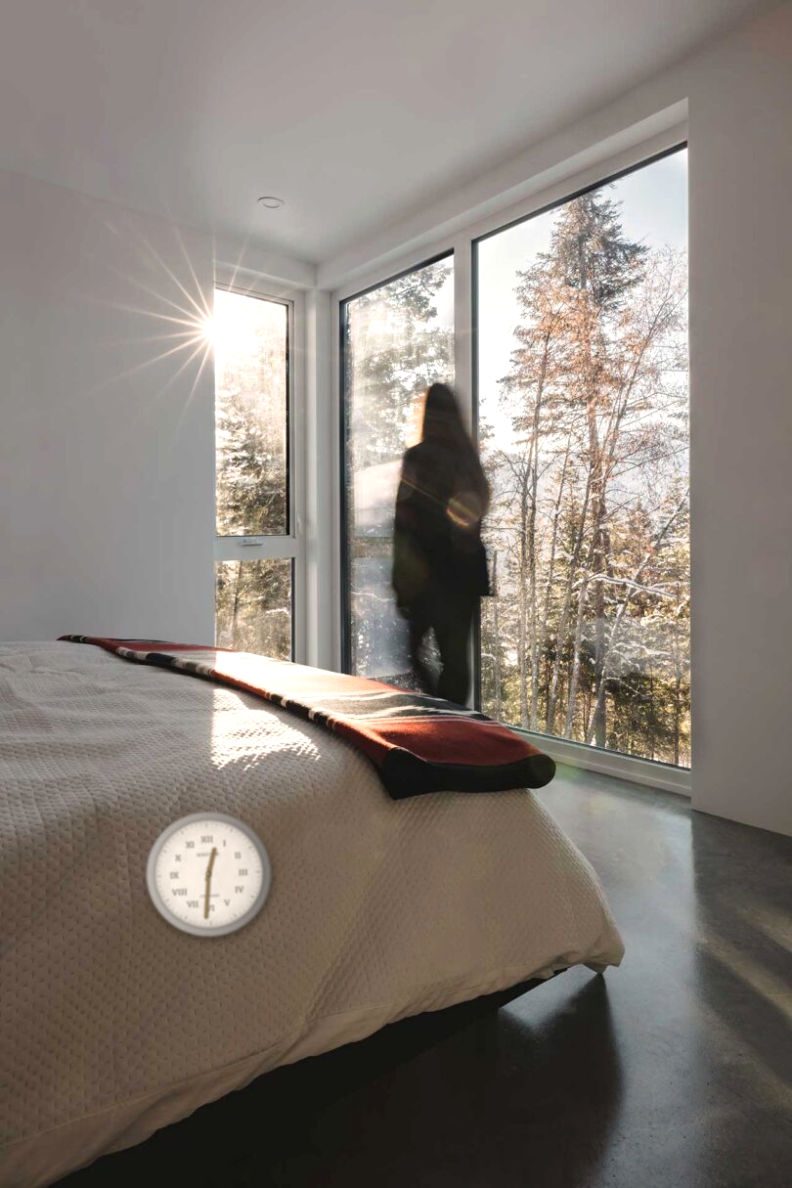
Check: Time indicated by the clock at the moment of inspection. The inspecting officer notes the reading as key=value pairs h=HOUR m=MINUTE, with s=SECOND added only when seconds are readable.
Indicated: h=12 m=31
